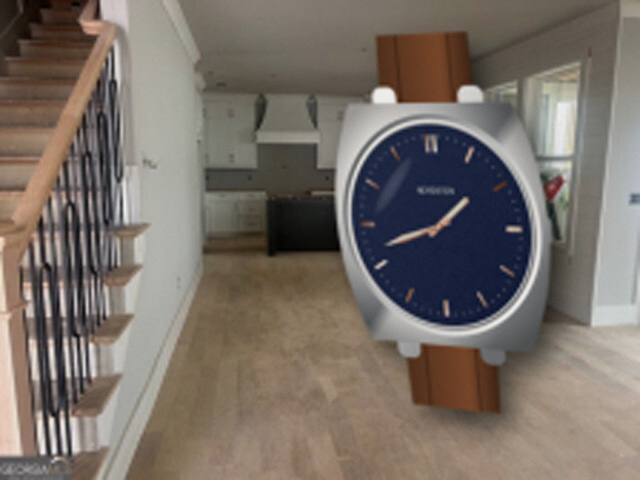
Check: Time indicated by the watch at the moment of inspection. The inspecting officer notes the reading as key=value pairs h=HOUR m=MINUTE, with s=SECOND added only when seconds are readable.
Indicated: h=1 m=42
